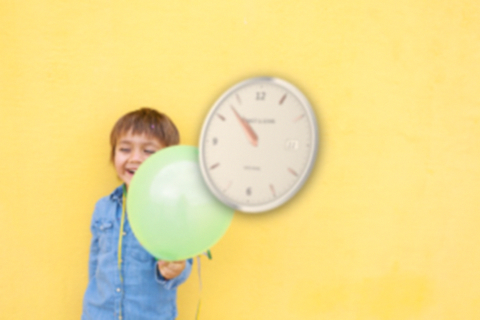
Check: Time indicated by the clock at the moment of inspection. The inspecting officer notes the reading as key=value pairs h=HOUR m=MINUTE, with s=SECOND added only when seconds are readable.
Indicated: h=10 m=53
